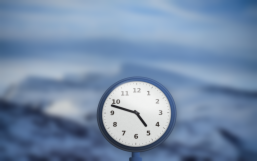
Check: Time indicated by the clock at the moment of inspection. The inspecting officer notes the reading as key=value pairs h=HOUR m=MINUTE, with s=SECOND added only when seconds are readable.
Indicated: h=4 m=48
